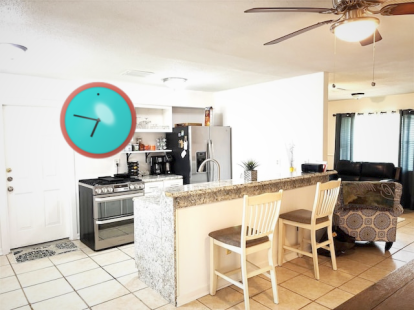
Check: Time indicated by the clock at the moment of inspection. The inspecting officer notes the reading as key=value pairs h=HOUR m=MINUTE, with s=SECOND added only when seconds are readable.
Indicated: h=6 m=47
